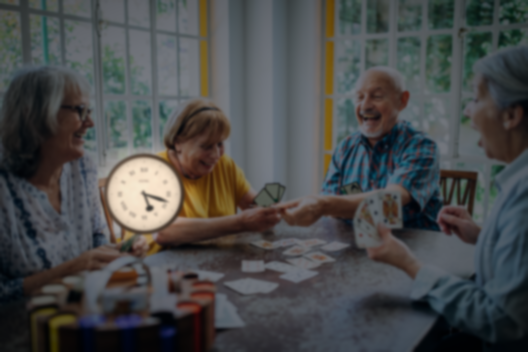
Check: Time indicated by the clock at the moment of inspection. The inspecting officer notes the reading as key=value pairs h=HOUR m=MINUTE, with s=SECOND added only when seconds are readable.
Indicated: h=5 m=18
